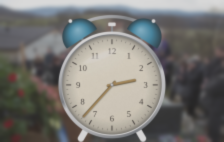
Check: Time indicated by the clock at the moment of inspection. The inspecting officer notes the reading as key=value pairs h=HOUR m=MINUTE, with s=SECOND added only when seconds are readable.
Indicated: h=2 m=37
